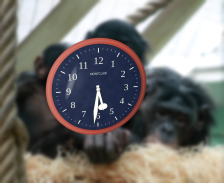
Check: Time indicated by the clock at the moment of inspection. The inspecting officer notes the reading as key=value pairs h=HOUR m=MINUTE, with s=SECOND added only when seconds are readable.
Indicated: h=5 m=31
